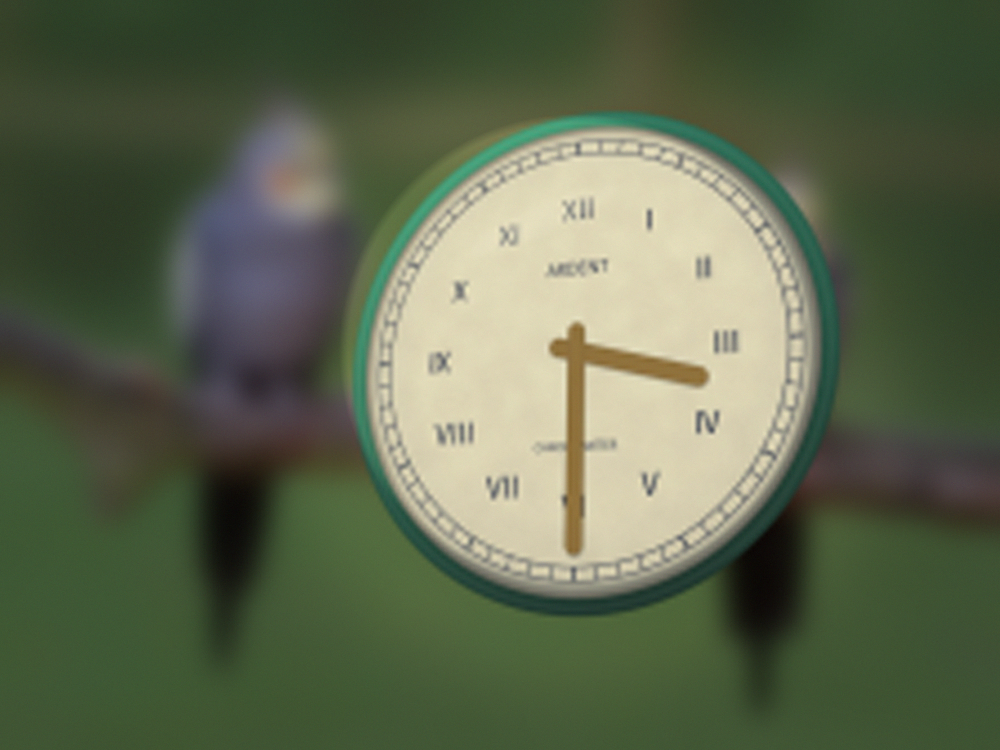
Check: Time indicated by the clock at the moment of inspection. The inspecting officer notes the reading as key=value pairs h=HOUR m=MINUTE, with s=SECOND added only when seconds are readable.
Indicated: h=3 m=30
